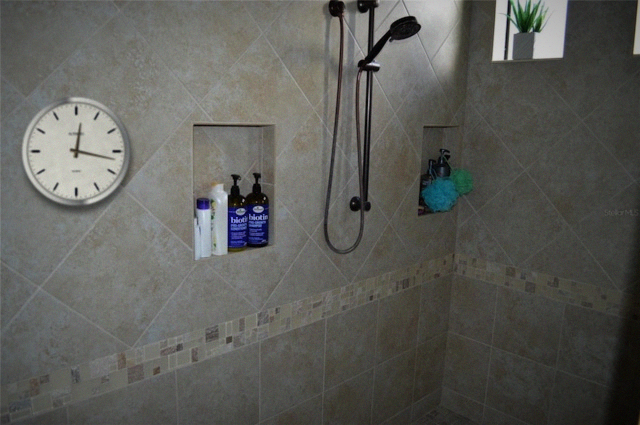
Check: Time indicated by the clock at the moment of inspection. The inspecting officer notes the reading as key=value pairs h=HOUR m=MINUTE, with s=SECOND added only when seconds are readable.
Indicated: h=12 m=17
